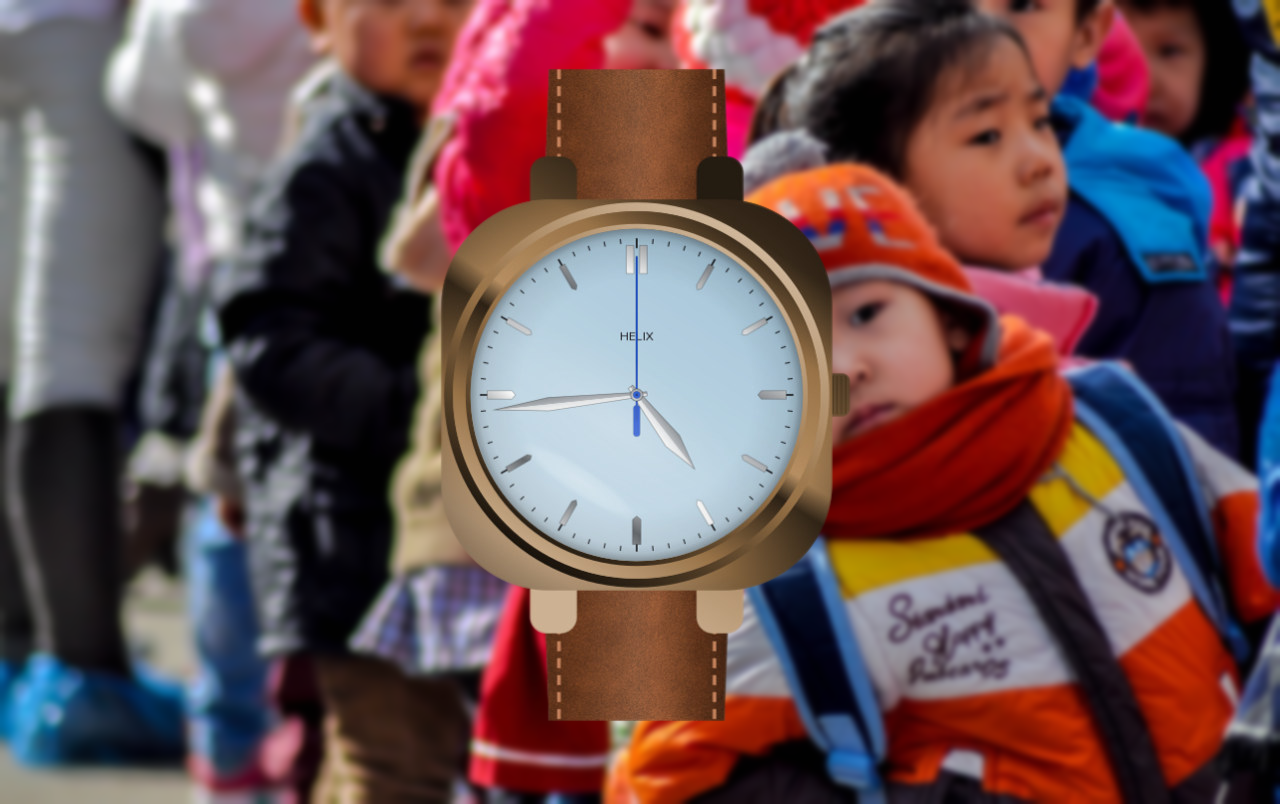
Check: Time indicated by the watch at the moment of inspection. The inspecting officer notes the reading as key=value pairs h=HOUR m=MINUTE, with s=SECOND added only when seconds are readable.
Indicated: h=4 m=44 s=0
